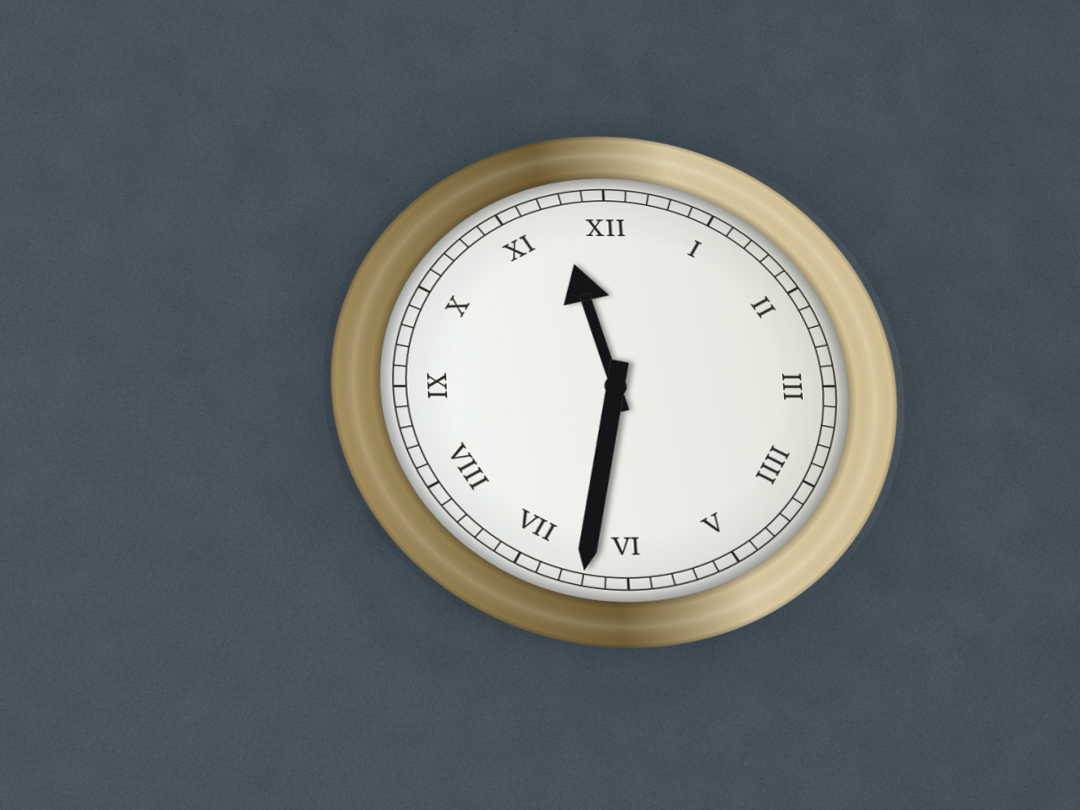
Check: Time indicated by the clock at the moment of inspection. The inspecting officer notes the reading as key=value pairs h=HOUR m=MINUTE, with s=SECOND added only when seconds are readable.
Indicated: h=11 m=32
